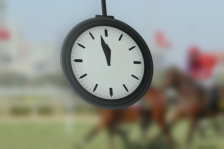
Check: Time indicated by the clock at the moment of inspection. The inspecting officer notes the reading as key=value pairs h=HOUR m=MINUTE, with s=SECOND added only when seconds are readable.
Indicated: h=11 m=58
